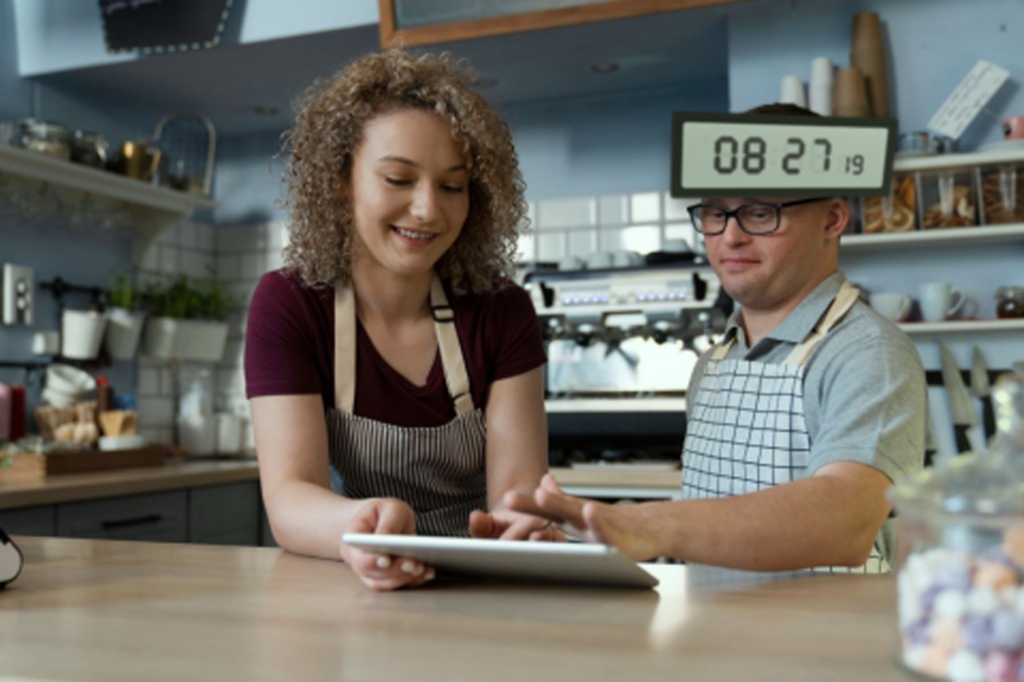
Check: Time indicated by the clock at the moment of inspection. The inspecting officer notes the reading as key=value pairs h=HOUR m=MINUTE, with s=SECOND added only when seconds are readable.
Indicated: h=8 m=27 s=19
